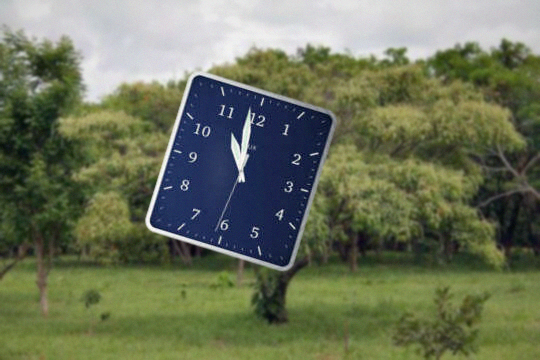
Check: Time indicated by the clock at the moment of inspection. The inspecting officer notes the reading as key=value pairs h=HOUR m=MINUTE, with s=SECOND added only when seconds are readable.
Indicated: h=10 m=58 s=31
